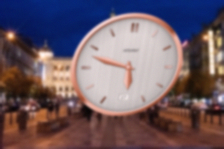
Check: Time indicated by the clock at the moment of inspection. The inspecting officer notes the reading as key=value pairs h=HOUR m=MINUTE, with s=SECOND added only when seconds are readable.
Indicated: h=5 m=48
